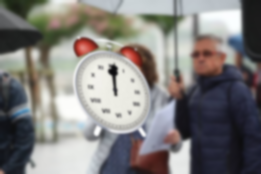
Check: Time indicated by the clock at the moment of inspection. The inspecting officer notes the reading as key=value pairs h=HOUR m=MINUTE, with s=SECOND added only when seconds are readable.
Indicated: h=12 m=1
